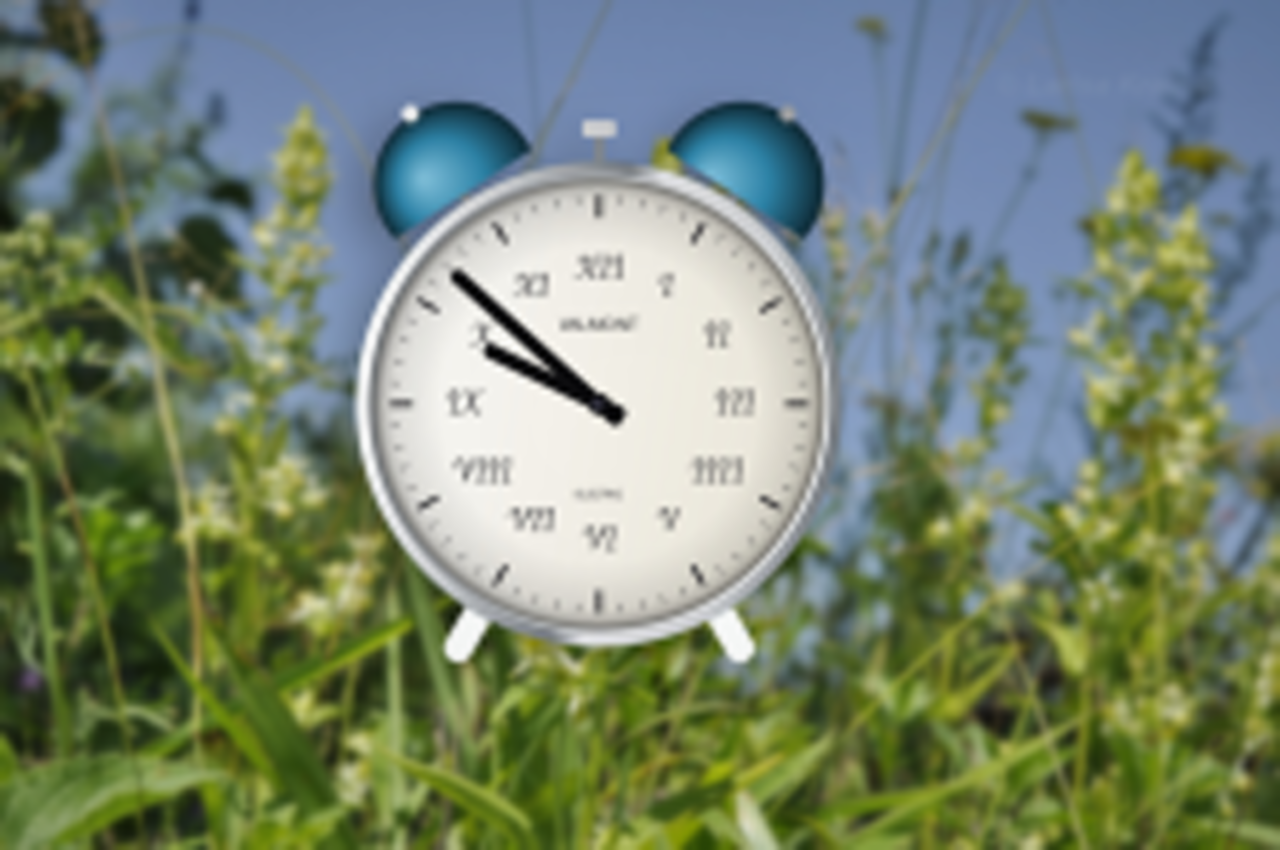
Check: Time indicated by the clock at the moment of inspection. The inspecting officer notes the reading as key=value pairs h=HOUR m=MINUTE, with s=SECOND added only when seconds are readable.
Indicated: h=9 m=52
